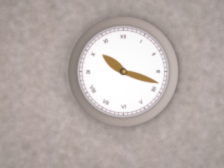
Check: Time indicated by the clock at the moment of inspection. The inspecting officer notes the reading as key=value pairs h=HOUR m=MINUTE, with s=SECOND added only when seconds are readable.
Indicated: h=10 m=18
